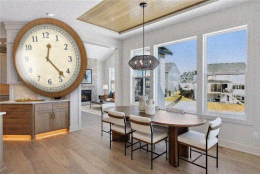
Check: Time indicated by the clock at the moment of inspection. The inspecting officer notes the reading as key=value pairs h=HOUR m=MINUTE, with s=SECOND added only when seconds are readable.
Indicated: h=12 m=23
